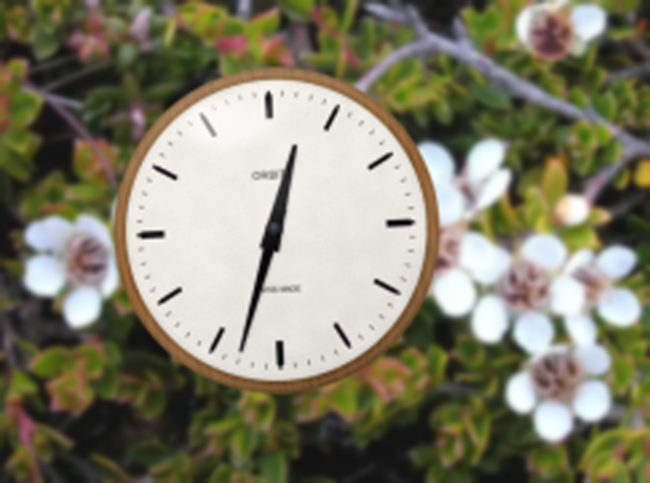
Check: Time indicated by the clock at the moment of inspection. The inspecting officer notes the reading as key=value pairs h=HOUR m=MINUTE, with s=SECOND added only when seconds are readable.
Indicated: h=12 m=33
